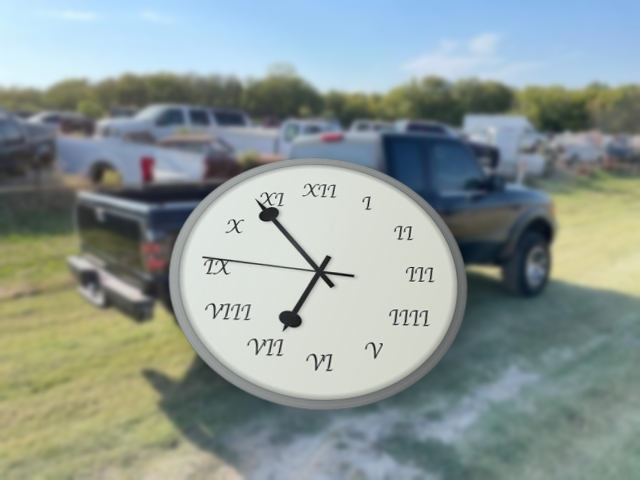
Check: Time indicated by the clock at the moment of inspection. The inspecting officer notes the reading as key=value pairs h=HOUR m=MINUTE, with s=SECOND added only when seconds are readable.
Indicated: h=6 m=53 s=46
